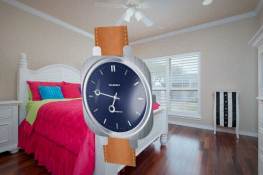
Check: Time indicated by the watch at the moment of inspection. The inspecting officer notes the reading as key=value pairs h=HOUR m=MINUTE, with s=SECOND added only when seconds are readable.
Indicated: h=6 m=47
